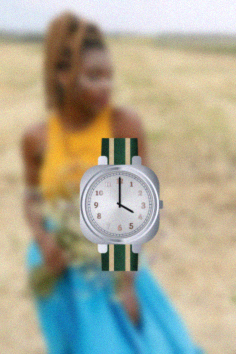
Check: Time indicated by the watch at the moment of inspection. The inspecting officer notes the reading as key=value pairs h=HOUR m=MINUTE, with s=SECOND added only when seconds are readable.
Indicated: h=4 m=0
